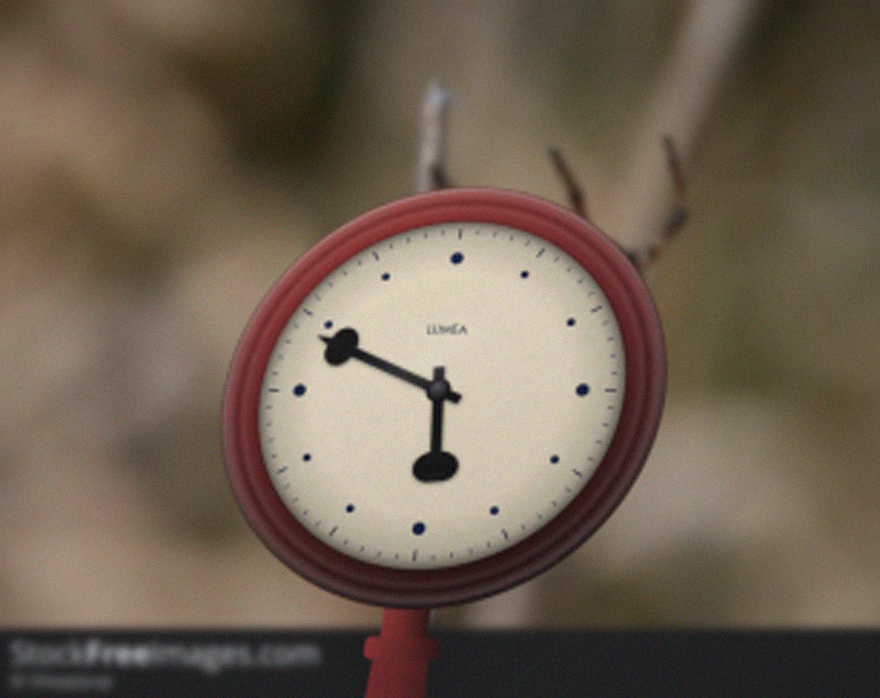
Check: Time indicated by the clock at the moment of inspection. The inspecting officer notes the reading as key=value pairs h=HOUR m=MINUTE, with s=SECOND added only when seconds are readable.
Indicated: h=5 m=49
